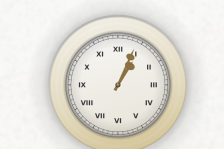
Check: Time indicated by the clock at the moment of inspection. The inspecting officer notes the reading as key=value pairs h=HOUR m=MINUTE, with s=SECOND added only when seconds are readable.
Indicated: h=1 m=4
